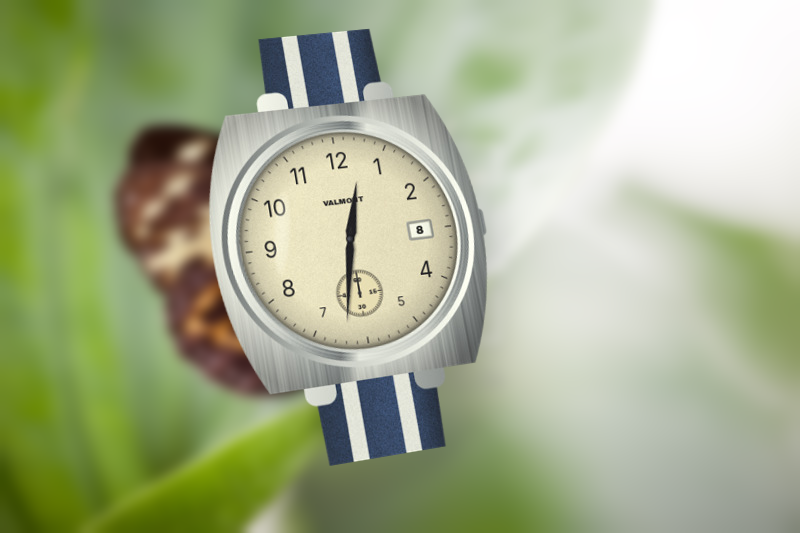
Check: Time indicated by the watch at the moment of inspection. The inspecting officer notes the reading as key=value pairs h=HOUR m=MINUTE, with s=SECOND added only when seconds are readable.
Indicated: h=12 m=32
